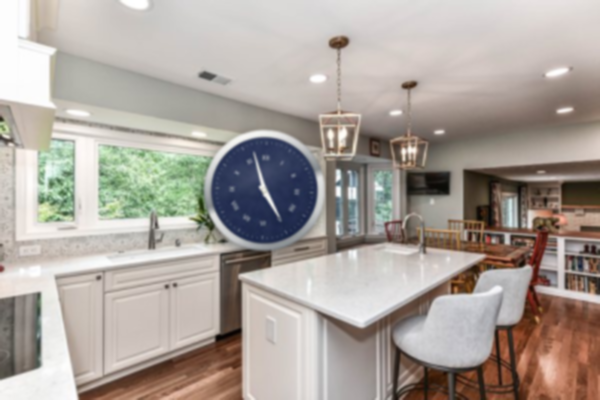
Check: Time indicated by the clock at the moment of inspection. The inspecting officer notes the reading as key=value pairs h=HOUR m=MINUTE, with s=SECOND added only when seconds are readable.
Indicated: h=4 m=57
